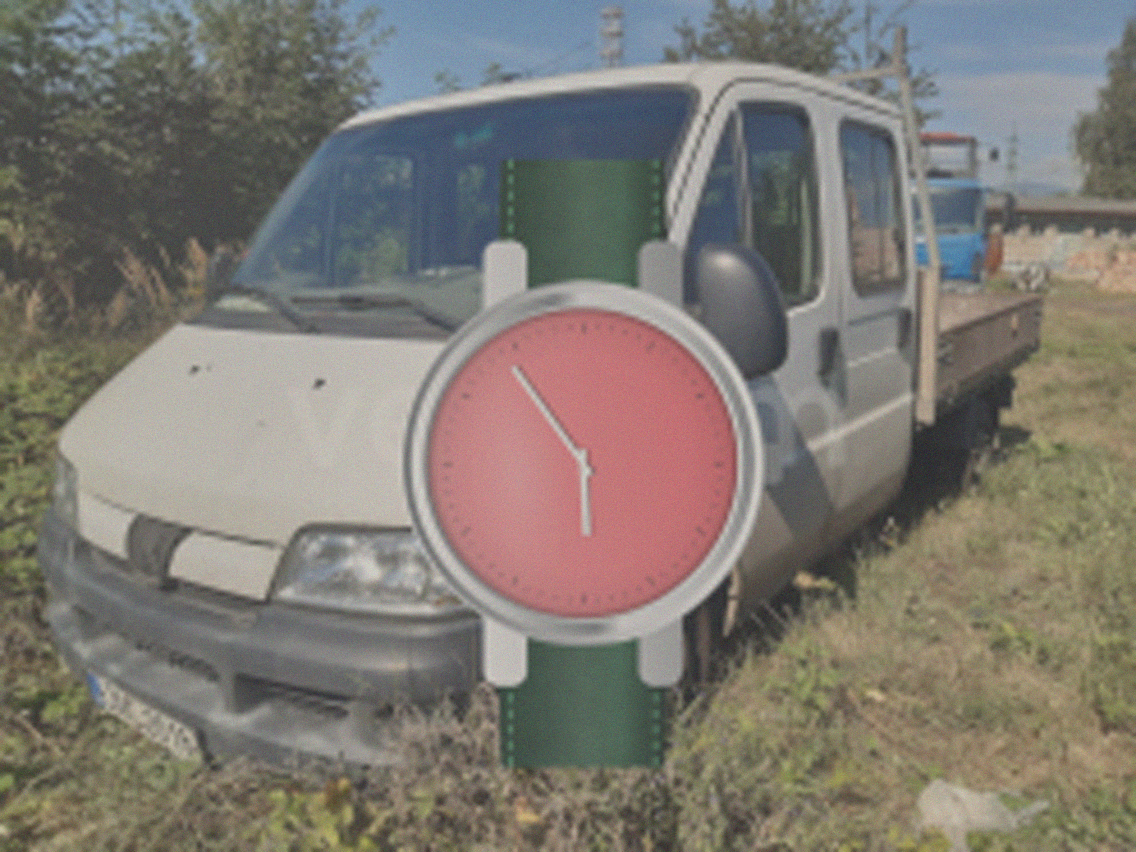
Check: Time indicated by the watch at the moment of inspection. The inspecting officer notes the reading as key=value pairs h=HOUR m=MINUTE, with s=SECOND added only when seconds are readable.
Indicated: h=5 m=54
